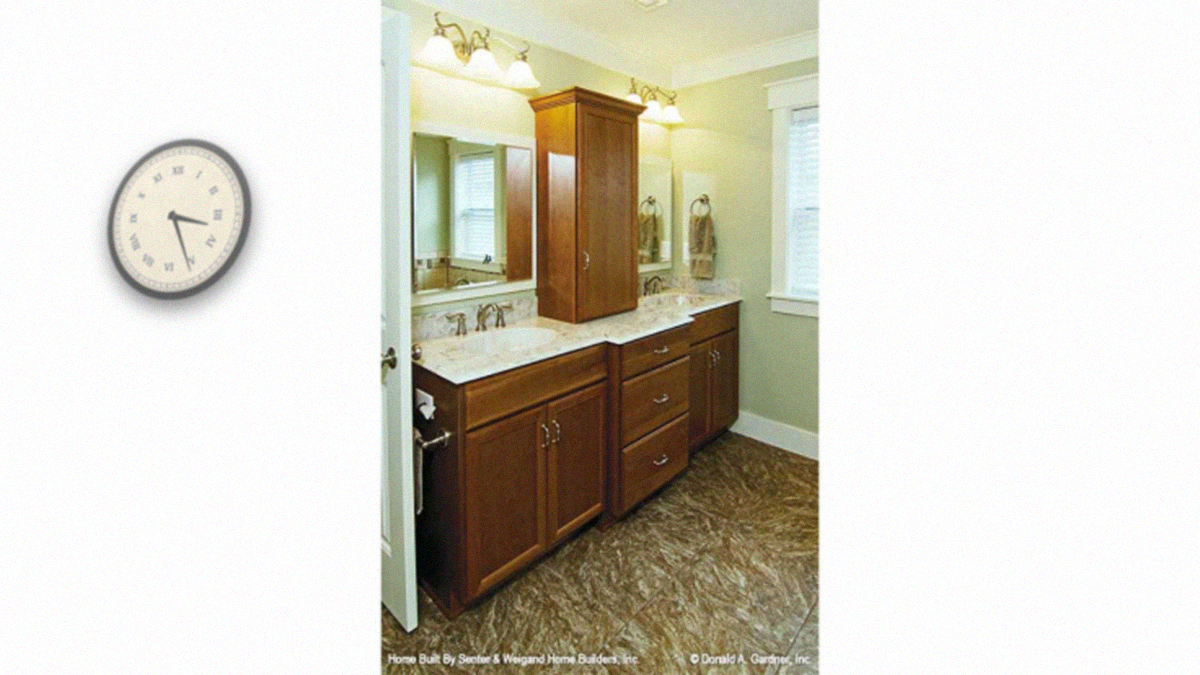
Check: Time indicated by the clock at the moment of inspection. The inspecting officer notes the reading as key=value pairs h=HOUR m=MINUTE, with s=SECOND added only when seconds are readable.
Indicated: h=3 m=26
